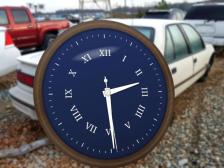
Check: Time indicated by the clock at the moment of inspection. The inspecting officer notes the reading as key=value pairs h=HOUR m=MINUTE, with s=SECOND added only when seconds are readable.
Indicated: h=2 m=29 s=29
